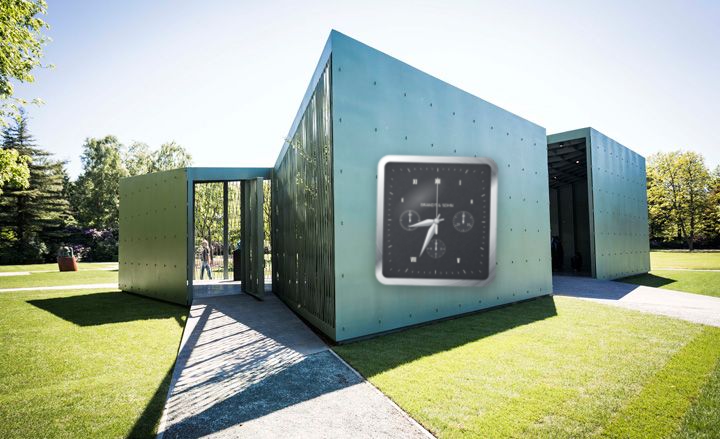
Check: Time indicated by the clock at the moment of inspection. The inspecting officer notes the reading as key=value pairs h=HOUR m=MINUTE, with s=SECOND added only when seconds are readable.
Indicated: h=8 m=34
